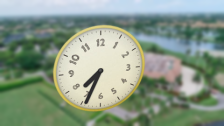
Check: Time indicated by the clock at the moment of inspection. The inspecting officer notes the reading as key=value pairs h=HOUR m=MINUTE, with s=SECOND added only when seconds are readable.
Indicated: h=7 m=34
